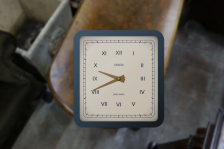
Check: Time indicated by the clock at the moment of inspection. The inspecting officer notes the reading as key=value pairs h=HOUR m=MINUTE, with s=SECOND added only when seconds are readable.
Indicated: h=9 m=41
